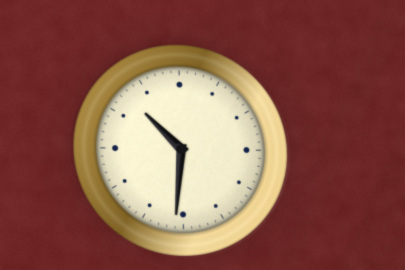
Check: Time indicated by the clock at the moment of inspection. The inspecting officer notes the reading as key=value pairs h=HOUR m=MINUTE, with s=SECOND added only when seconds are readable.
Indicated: h=10 m=31
